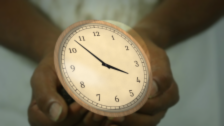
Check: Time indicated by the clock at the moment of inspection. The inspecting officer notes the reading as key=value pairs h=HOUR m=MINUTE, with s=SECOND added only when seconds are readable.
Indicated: h=3 m=53
